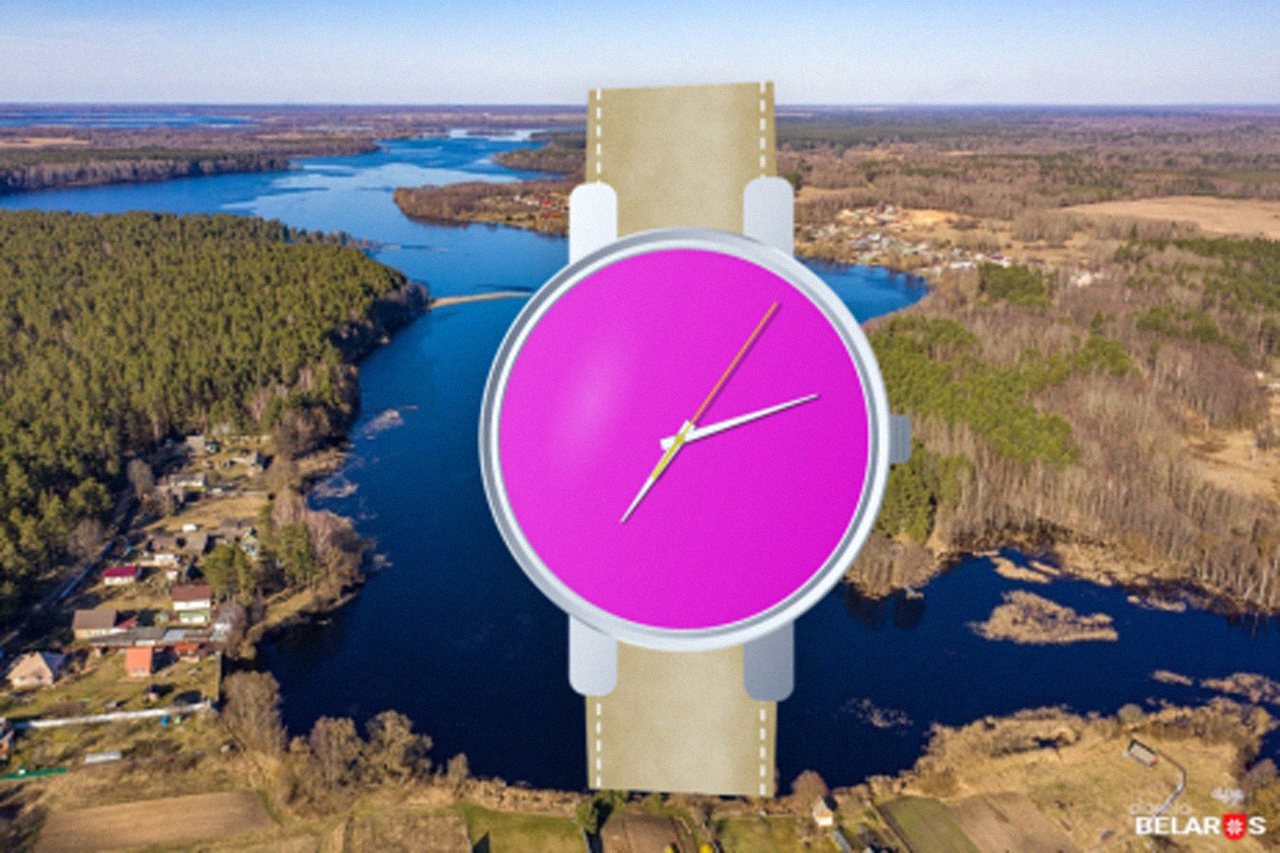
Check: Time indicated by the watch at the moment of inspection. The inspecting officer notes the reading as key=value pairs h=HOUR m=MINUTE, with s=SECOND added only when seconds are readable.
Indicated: h=7 m=12 s=6
